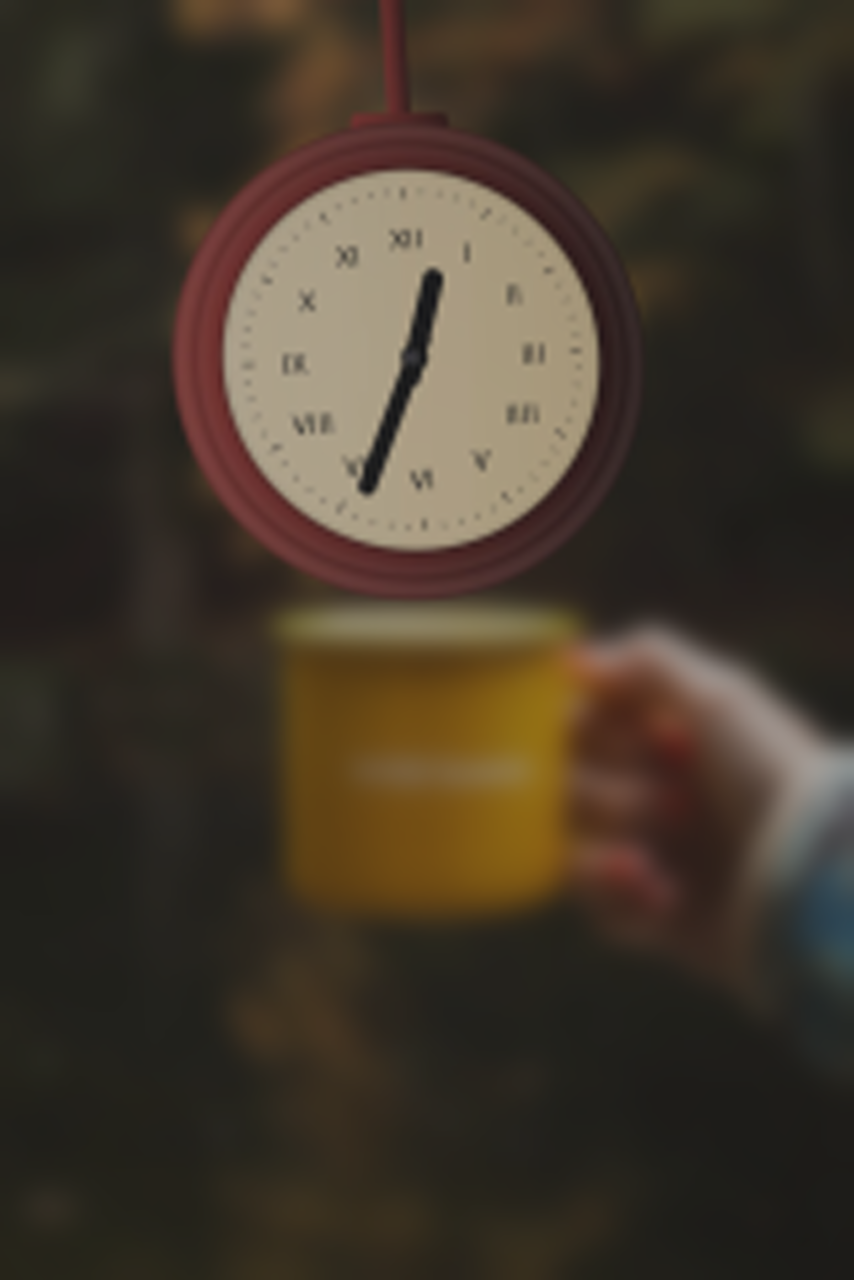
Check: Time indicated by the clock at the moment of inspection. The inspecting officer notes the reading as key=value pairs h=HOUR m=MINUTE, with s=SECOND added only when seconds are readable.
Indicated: h=12 m=34
